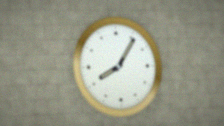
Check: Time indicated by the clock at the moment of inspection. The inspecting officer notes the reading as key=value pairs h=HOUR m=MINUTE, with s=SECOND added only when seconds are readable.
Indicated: h=8 m=6
